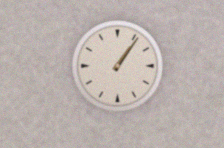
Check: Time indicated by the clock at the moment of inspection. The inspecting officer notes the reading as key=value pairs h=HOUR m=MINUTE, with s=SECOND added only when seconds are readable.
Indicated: h=1 m=6
